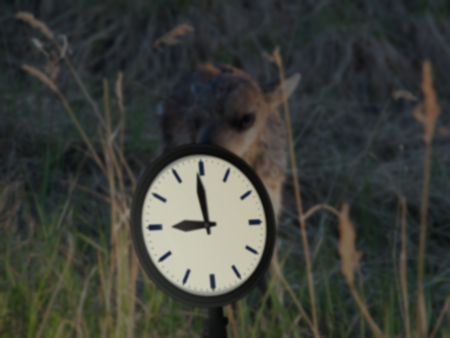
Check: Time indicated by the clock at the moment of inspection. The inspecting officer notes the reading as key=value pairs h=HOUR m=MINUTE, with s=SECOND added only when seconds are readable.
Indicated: h=8 m=59
